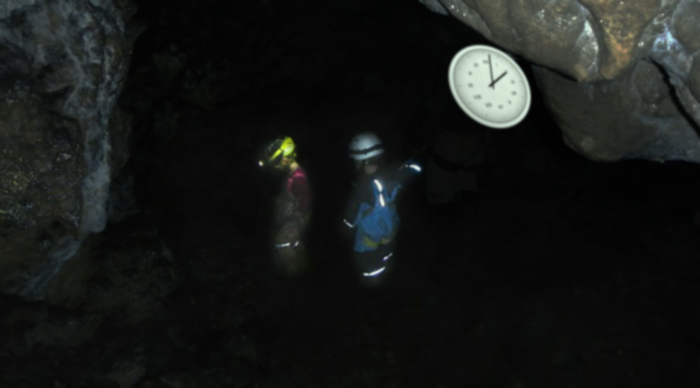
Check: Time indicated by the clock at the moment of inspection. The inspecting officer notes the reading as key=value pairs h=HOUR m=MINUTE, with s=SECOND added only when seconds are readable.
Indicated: h=2 m=2
